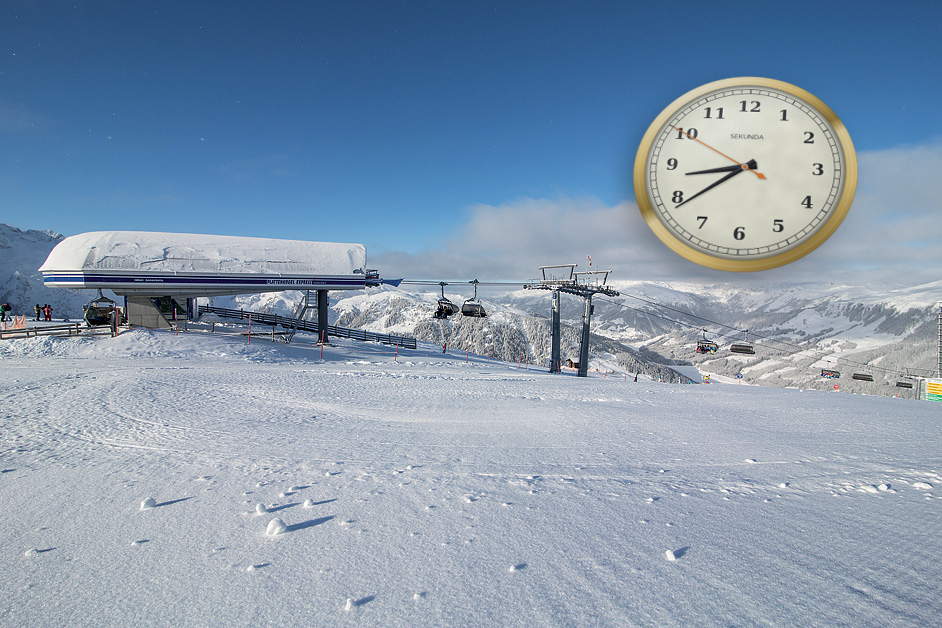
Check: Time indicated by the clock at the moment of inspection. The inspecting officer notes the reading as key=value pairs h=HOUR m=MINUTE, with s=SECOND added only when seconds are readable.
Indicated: h=8 m=38 s=50
